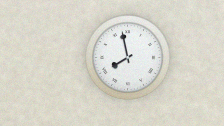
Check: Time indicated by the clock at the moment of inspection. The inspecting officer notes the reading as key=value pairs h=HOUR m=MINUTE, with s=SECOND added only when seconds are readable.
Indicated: h=7 m=58
